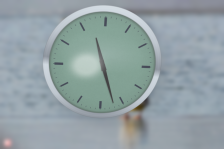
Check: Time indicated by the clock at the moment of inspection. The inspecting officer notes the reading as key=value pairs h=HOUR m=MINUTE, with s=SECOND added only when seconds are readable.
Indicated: h=11 m=27
